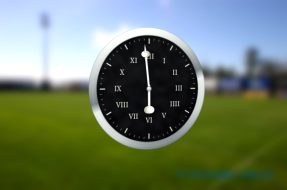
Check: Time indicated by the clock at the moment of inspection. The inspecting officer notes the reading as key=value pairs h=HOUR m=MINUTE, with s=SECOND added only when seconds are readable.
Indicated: h=5 m=59
